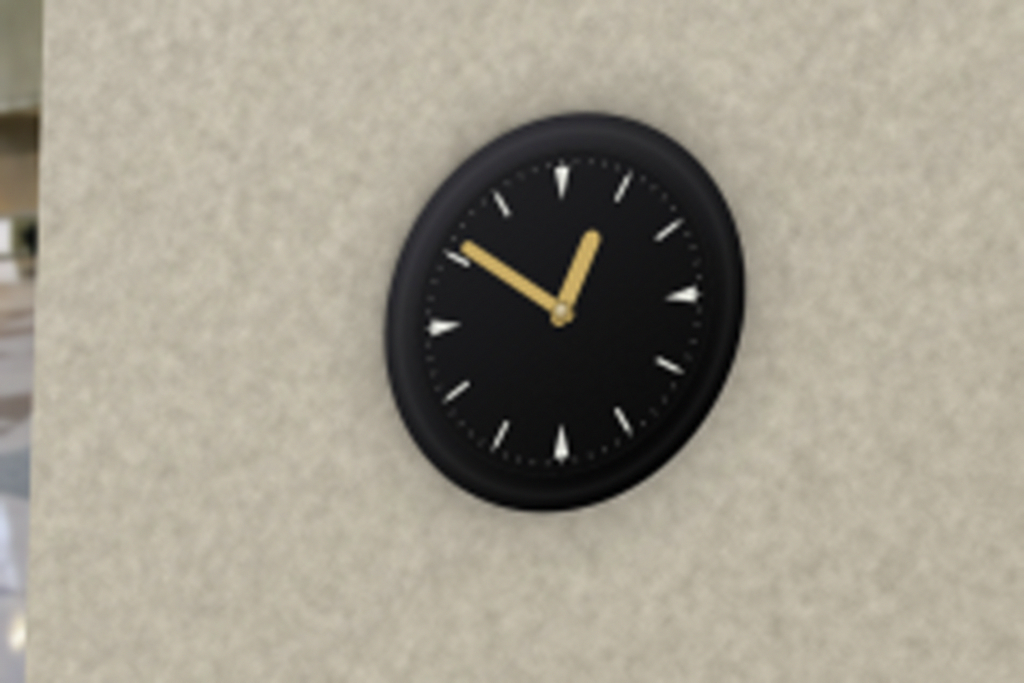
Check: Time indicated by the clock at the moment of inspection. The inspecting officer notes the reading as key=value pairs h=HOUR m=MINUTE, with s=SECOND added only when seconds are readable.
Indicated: h=12 m=51
